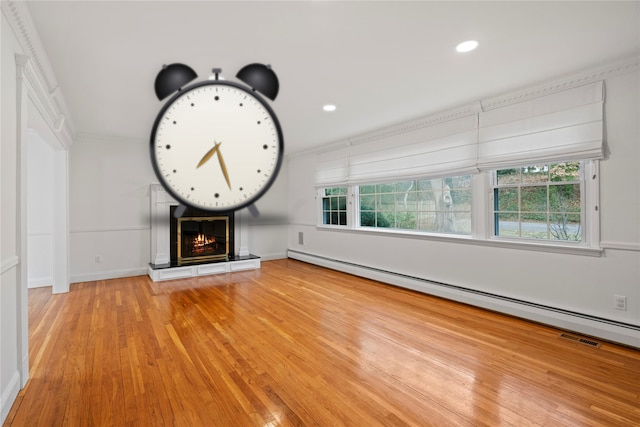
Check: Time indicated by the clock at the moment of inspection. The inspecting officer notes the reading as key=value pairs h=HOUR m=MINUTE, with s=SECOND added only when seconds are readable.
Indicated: h=7 m=27
